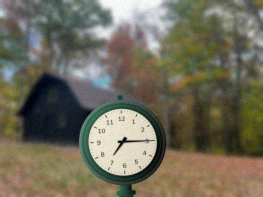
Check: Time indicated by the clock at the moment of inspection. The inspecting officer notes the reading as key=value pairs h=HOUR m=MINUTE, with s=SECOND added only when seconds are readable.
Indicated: h=7 m=15
